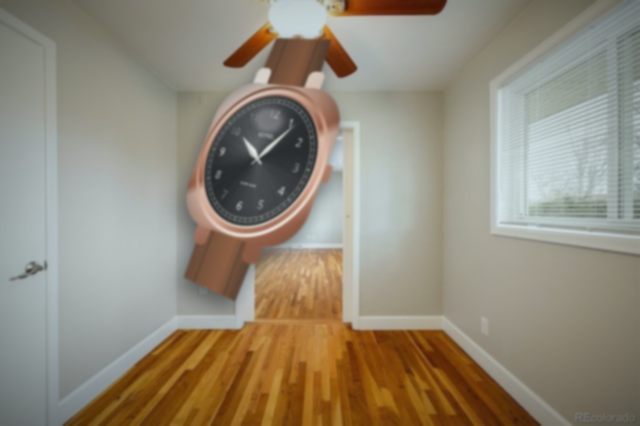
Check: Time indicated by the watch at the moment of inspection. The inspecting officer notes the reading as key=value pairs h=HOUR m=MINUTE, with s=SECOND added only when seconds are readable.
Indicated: h=10 m=6
